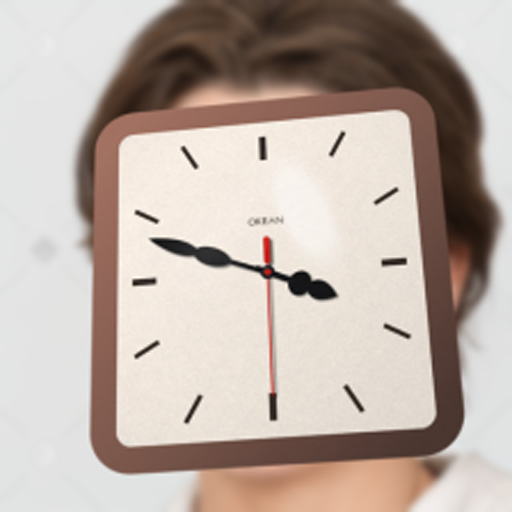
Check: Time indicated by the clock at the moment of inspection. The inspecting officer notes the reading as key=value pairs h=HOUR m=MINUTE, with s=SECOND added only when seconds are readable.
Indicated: h=3 m=48 s=30
